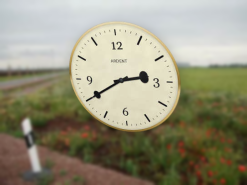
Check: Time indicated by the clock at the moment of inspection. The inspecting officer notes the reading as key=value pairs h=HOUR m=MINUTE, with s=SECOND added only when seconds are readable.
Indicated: h=2 m=40
